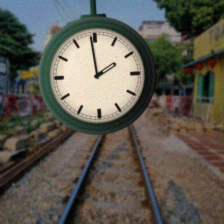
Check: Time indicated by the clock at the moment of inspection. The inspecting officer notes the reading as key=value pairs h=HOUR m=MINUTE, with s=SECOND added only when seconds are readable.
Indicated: h=1 m=59
